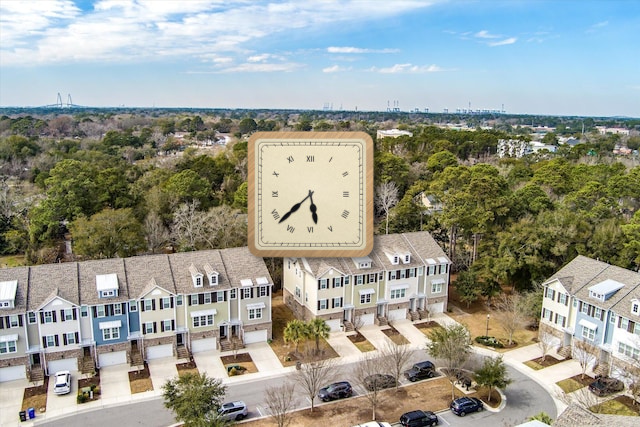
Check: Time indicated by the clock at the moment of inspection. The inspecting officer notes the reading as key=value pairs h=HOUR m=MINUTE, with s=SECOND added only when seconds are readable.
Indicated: h=5 m=38
